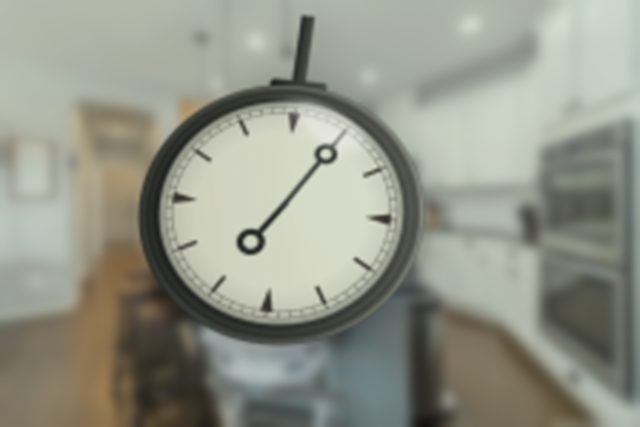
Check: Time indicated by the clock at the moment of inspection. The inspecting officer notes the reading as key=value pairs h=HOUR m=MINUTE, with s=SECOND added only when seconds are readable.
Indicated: h=7 m=5
